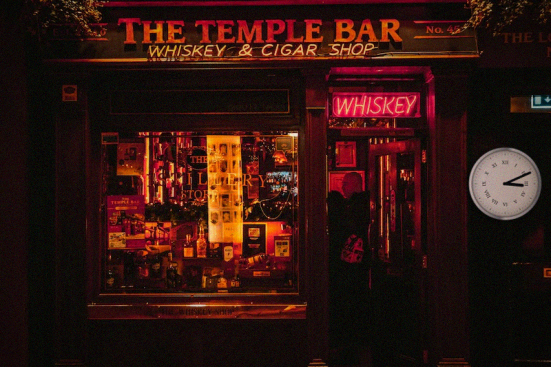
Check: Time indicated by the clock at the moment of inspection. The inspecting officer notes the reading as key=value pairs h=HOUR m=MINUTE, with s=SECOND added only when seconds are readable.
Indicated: h=3 m=11
